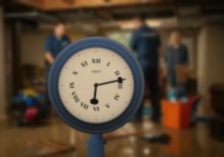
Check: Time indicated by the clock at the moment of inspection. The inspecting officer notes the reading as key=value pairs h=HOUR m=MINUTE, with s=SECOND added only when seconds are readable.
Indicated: h=6 m=13
